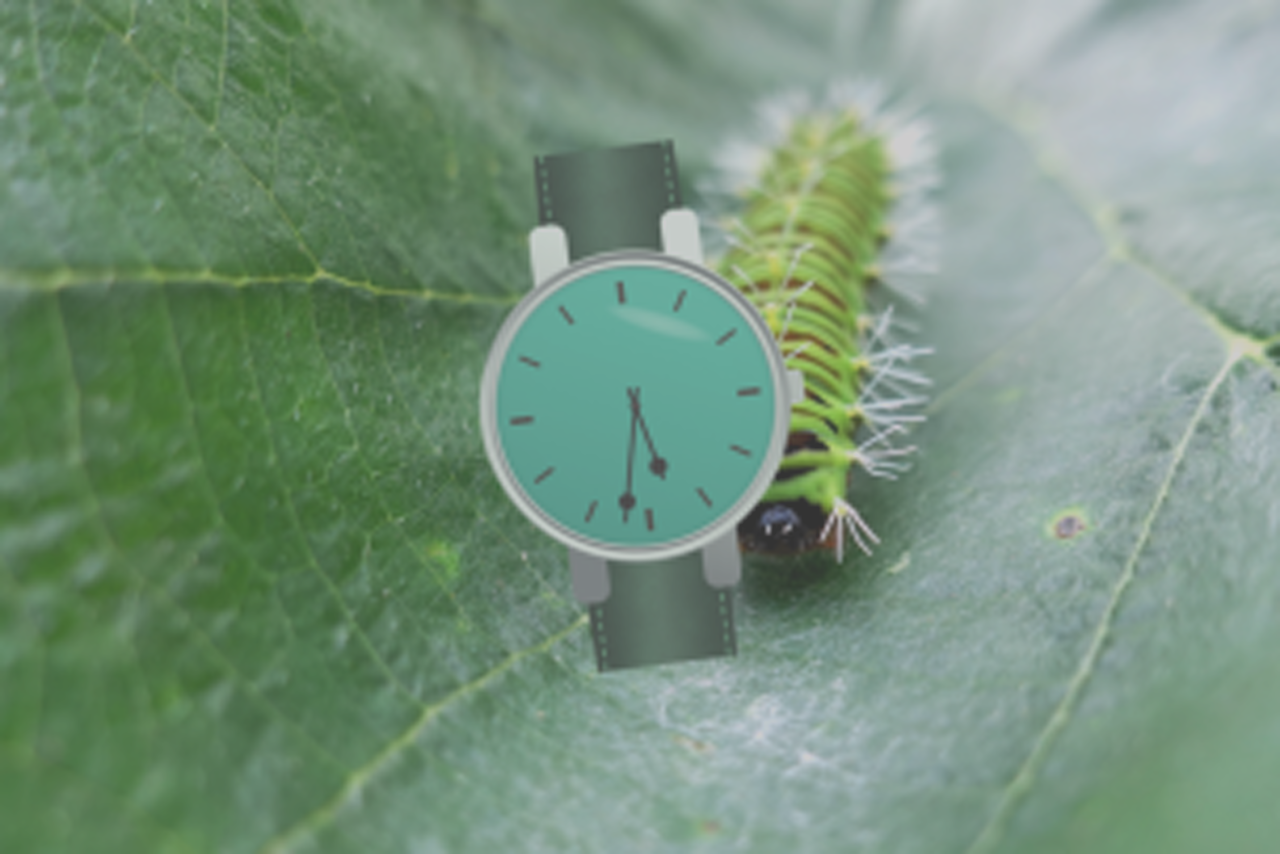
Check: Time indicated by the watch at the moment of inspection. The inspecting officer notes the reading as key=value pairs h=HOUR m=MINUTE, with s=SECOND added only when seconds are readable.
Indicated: h=5 m=32
